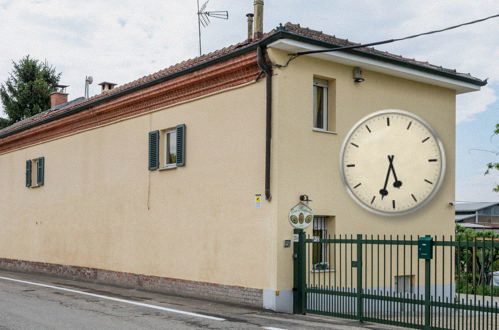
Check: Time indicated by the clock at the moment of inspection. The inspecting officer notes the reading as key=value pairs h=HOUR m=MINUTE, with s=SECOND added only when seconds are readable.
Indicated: h=5 m=33
